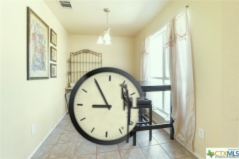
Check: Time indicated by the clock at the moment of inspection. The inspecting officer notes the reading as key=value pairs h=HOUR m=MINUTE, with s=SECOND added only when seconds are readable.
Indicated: h=8 m=55
